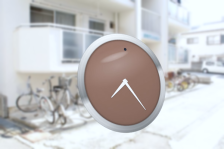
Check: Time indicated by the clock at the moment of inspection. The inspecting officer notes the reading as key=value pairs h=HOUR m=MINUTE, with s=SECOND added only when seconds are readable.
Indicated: h=7 m=23
